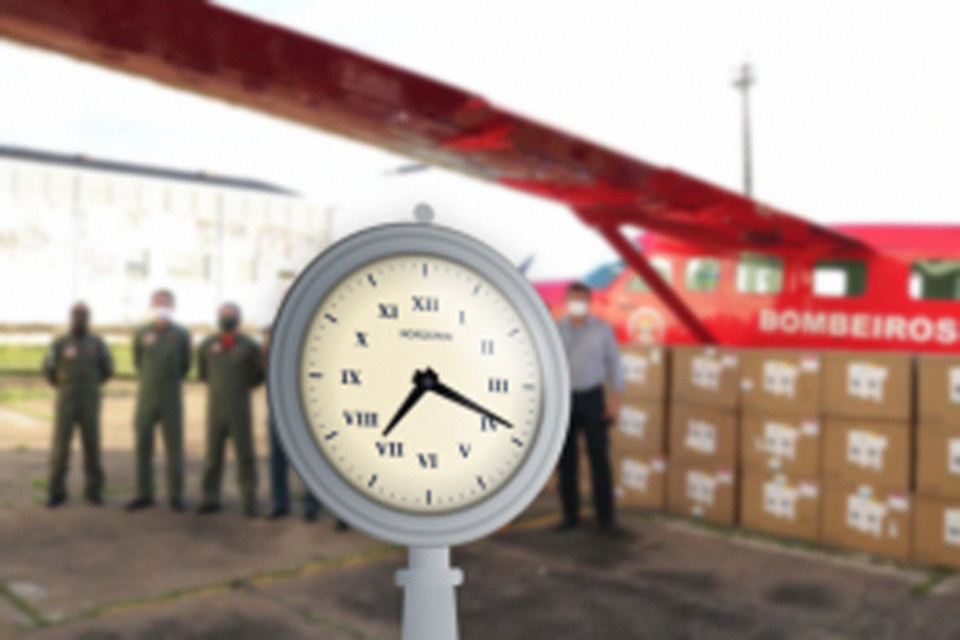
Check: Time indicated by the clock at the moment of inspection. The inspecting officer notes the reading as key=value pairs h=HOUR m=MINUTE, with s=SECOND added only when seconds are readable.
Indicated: h=7 m=19
